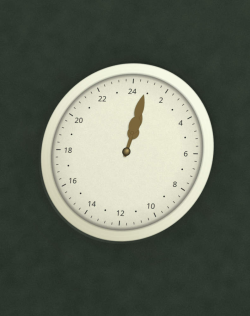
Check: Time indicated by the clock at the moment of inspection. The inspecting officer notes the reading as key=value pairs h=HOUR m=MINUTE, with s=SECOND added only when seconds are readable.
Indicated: h=1 m=2
